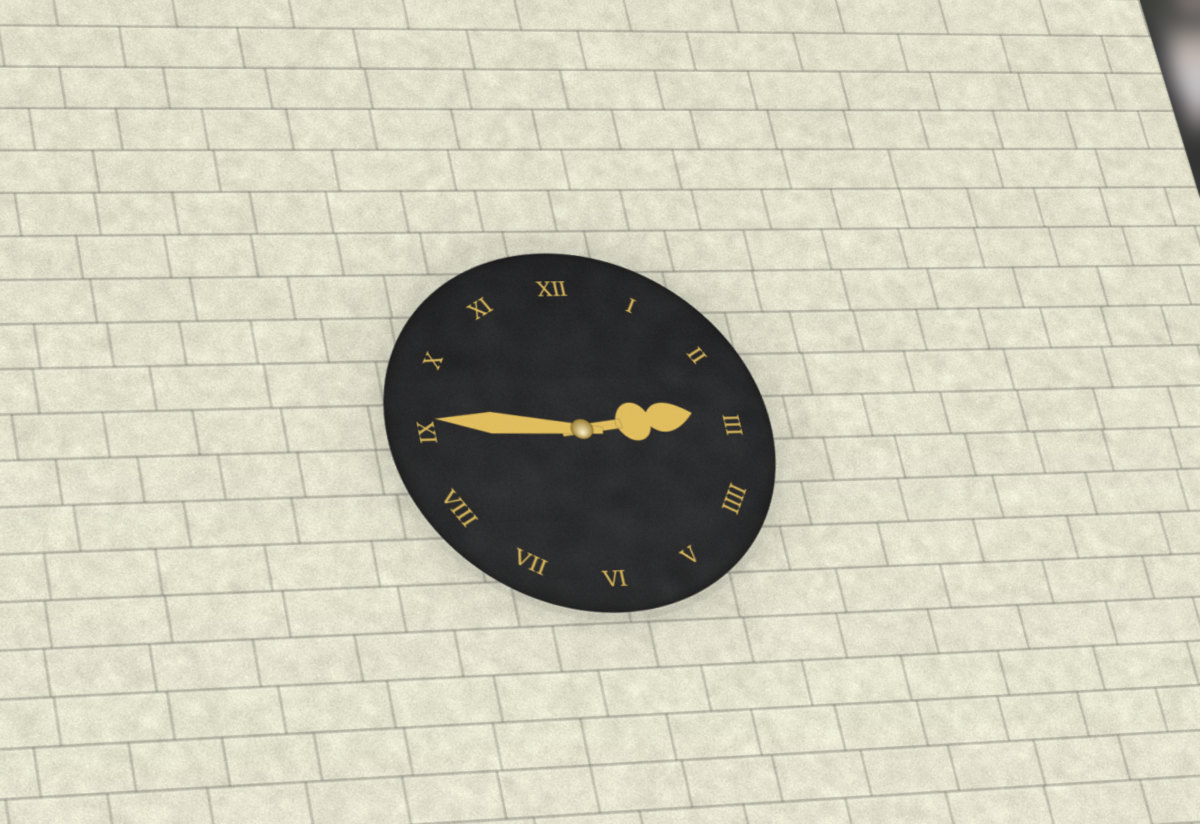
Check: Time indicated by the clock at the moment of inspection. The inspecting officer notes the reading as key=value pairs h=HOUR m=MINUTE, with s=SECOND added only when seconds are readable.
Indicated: h=2 m=46
